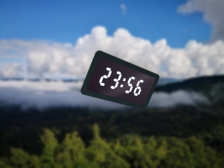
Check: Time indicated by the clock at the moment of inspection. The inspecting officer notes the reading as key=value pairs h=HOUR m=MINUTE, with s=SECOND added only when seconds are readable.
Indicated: h=23 m=56
